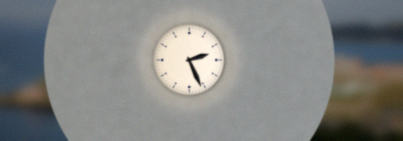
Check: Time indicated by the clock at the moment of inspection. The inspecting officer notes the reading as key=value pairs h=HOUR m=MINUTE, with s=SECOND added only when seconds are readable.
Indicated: h=2 m=26
